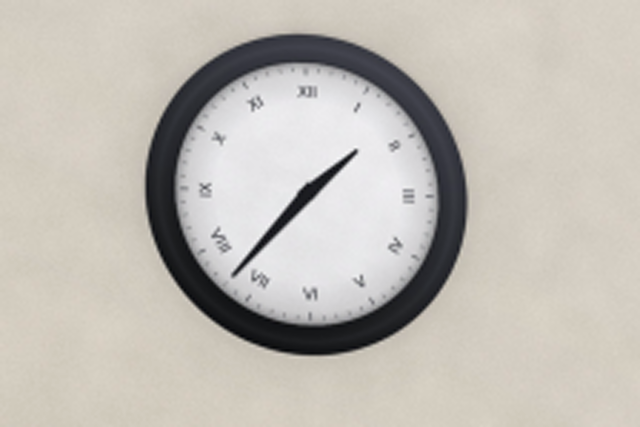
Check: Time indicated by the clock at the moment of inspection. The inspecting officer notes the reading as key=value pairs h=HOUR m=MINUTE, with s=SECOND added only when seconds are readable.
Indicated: h=1 m=37
